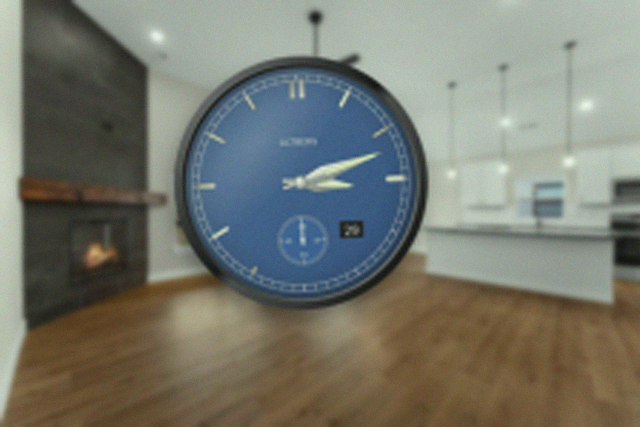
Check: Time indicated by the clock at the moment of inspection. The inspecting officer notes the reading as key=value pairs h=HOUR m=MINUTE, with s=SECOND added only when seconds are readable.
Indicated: h=3 m=12
